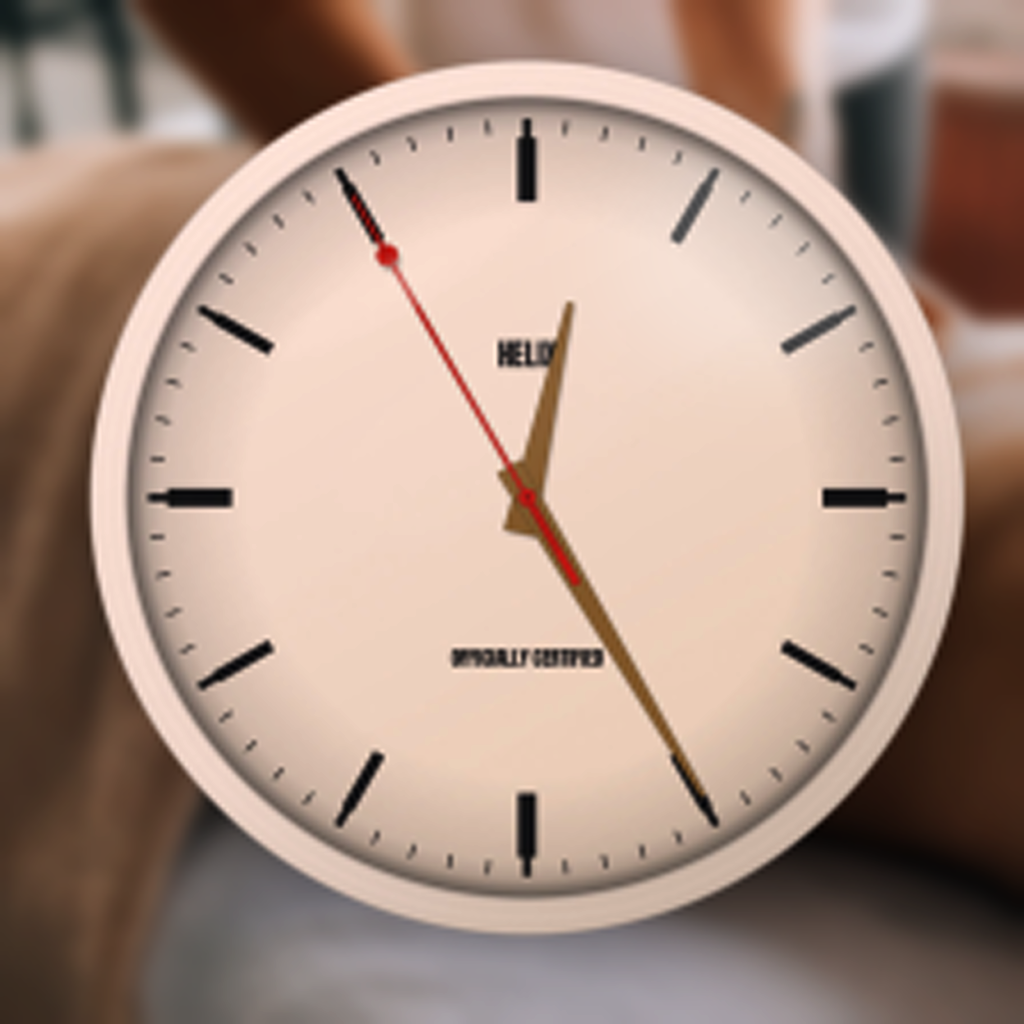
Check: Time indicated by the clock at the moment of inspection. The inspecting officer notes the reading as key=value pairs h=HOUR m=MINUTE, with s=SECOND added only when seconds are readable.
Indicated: h=12 m=24 s=55
